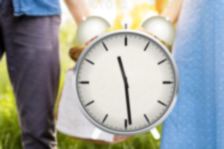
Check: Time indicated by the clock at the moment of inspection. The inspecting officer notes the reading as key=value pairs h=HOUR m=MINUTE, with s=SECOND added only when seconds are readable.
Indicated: h=11 m=29
